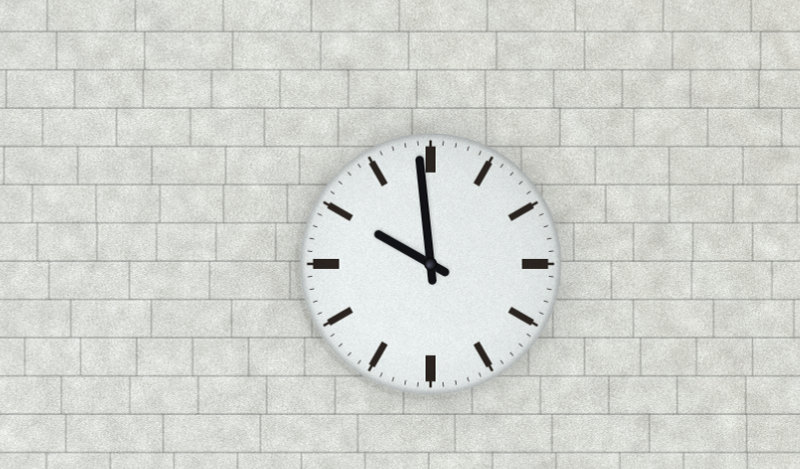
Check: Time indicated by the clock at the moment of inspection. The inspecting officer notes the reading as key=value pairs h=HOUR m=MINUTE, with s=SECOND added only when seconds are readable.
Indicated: h=9 m=59
